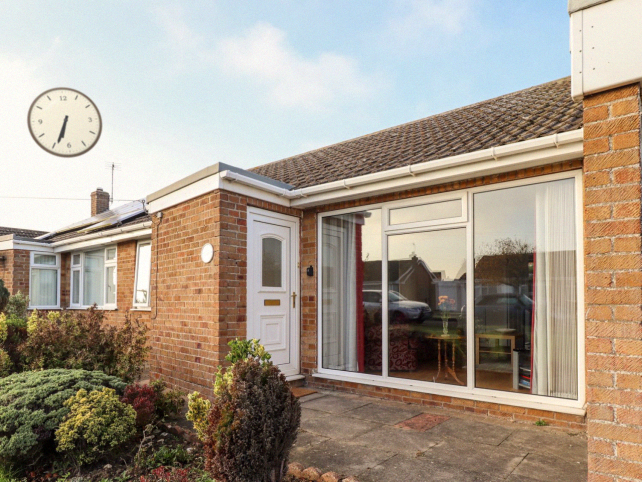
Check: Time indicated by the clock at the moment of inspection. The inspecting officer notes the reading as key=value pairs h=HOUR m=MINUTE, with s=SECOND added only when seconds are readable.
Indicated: h=6 m=34
